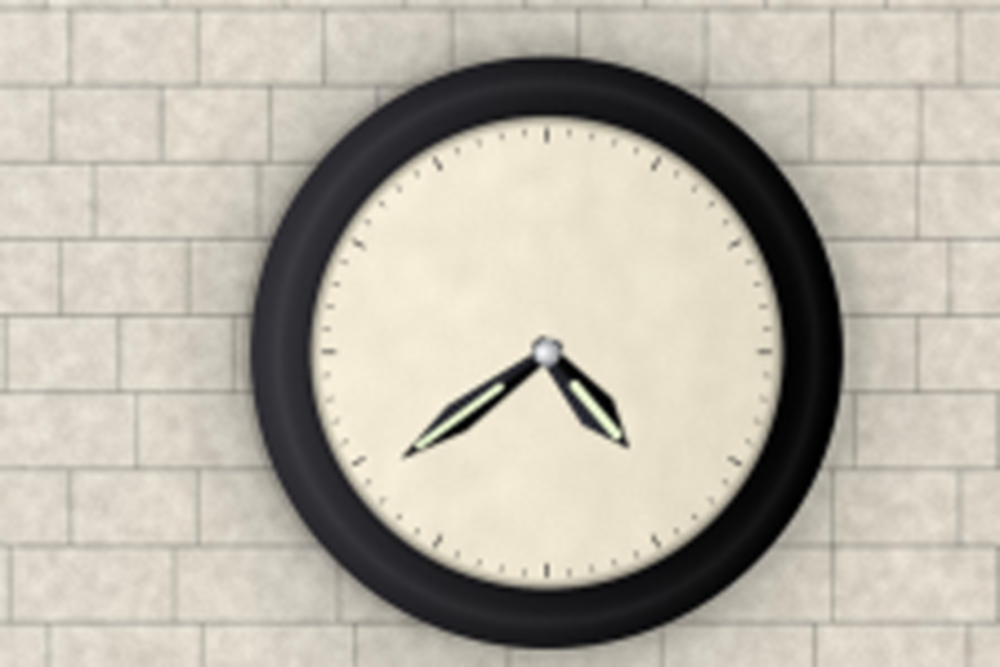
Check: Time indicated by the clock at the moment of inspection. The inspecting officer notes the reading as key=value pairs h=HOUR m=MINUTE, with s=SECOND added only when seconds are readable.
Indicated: h=4 m=39
